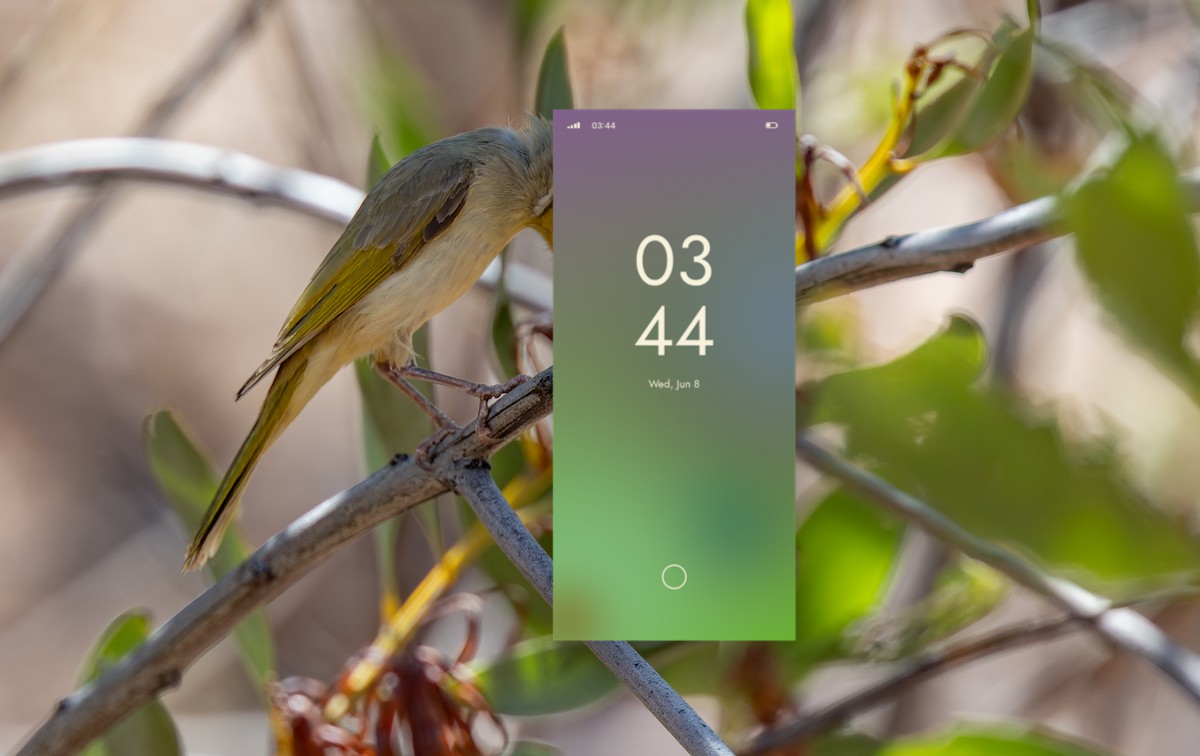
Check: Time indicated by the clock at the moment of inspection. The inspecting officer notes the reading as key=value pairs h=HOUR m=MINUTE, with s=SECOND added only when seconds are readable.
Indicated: h=3 m=44
